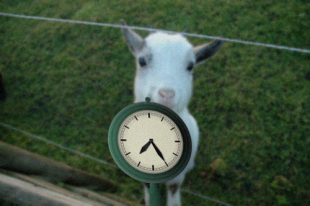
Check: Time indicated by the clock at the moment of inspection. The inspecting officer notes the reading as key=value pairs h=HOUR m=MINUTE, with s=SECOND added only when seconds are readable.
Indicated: h=7 m=25
